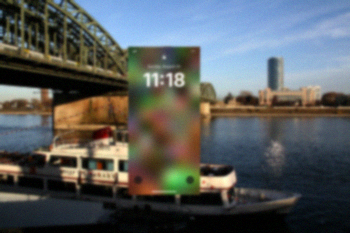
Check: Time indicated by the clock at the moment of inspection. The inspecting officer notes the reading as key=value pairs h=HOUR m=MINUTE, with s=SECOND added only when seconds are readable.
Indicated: h=11 m=18
